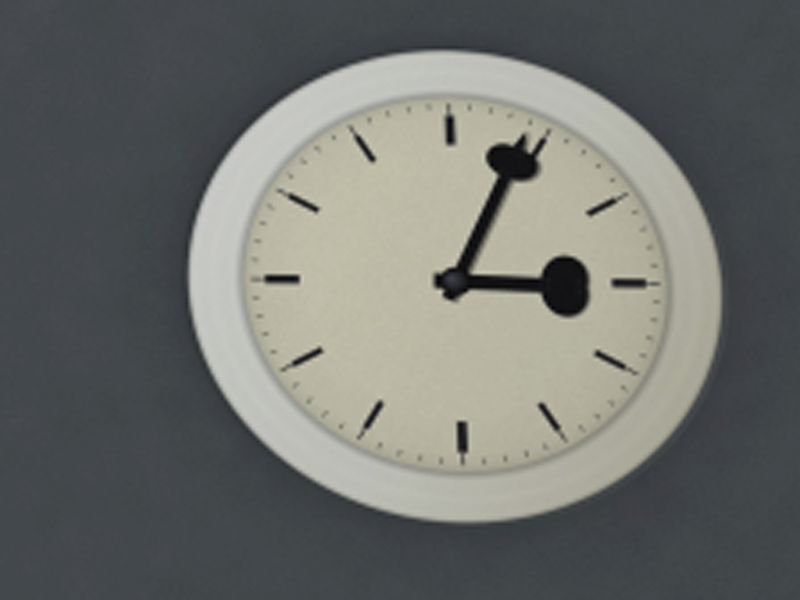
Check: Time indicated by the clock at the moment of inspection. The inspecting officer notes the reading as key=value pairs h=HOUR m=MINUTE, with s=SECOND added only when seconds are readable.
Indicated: h=3 m=4
